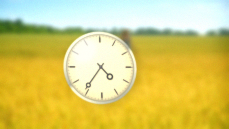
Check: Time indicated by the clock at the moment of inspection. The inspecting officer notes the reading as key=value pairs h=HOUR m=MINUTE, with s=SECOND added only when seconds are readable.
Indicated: h=4 m=36
